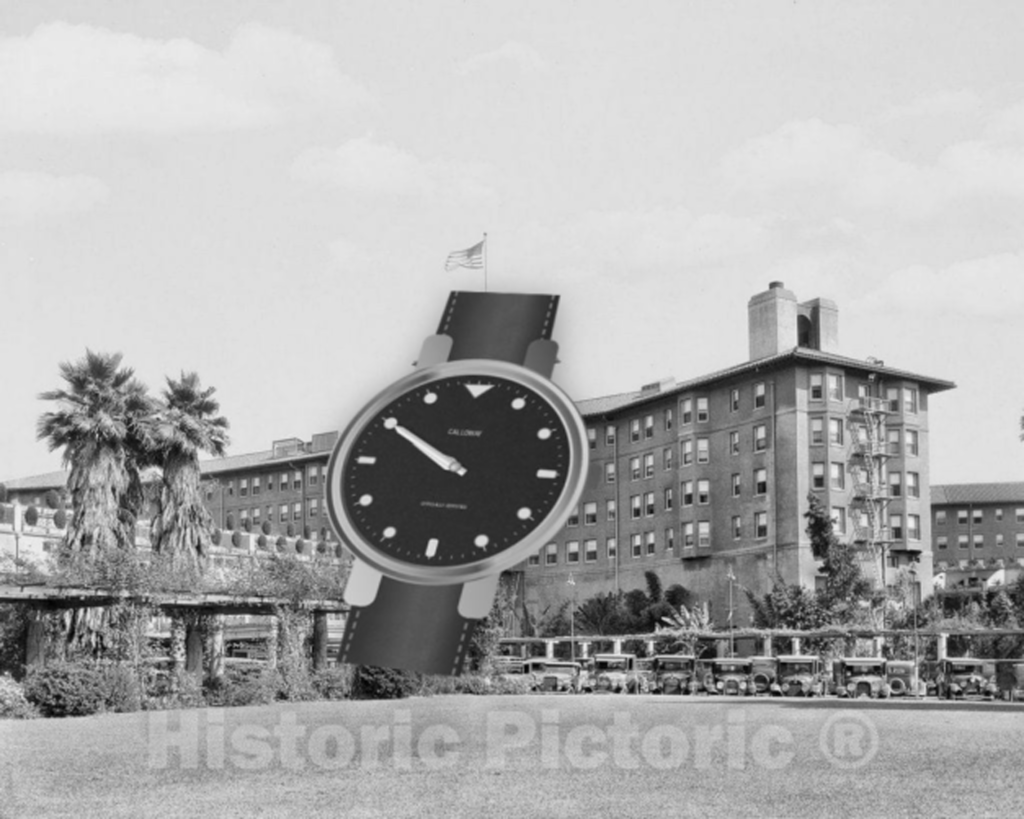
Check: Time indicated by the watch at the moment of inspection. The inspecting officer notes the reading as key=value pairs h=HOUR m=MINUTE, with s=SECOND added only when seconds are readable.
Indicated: h=9 m=50
